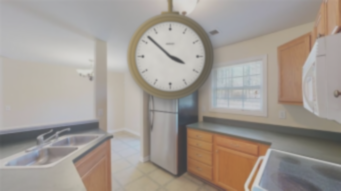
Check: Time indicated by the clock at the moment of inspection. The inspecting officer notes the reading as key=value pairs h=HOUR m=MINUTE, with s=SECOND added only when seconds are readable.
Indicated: h=3 m=52
